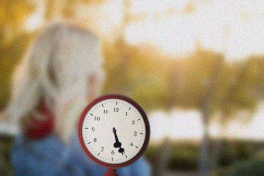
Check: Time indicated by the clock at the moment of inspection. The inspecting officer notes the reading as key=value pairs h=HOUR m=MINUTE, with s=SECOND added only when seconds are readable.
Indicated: h=5 m=26
